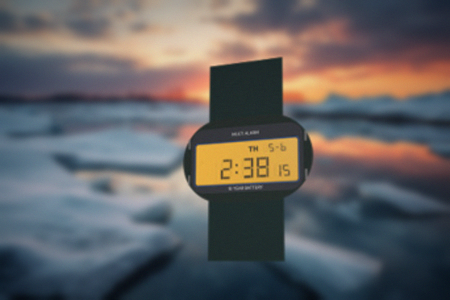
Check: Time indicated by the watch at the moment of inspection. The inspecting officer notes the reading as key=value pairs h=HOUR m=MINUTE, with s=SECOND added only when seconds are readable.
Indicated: h=2 m=38 s=15
